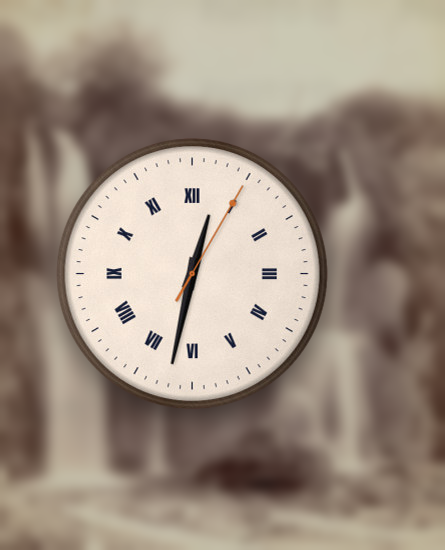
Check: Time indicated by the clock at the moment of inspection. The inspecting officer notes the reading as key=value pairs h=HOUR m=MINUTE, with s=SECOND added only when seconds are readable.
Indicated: h=12 m=32 s=5
